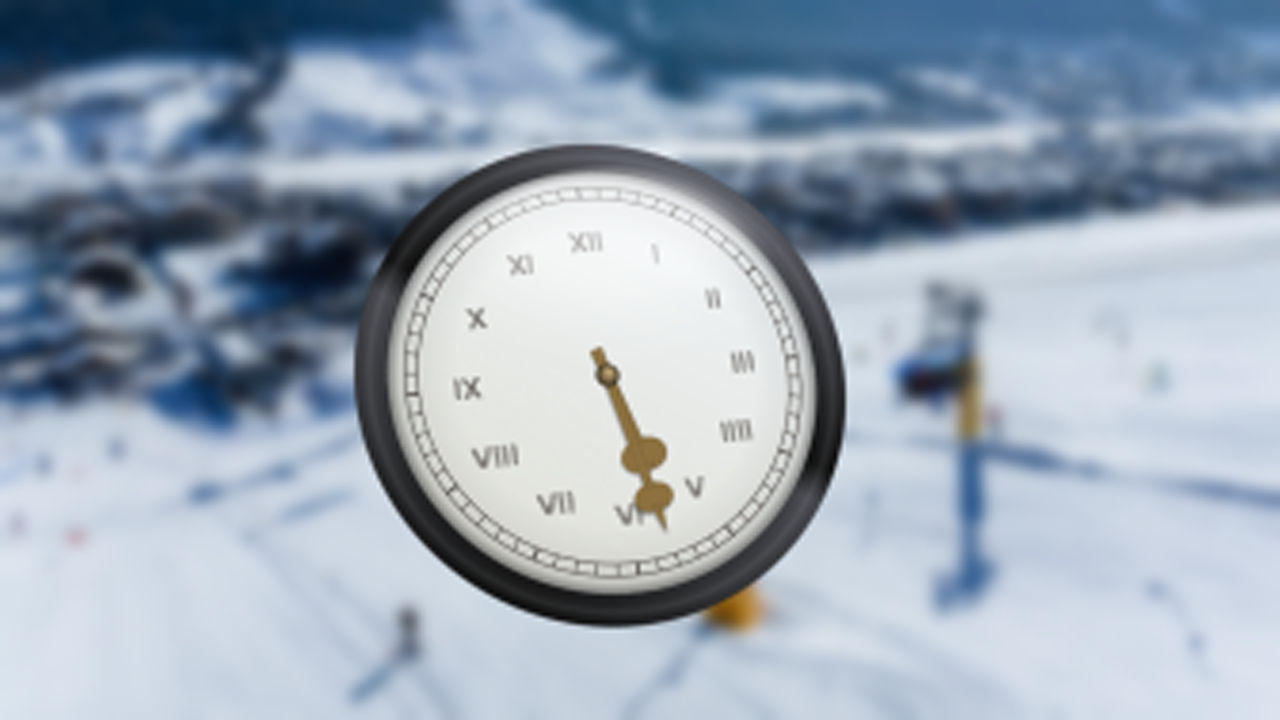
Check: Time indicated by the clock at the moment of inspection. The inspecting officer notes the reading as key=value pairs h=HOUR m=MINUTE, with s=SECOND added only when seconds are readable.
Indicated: h=5 m=28
